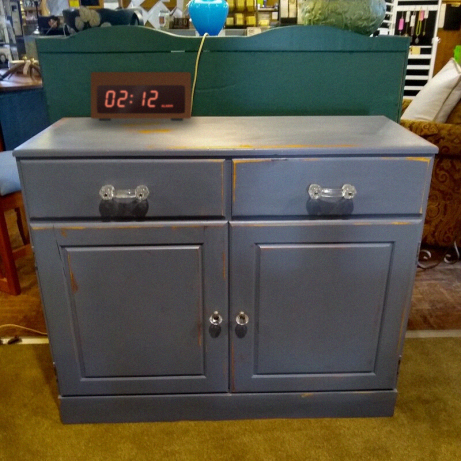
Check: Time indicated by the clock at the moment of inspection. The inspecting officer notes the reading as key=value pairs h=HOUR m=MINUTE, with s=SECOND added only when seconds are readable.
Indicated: h=2 m=12
